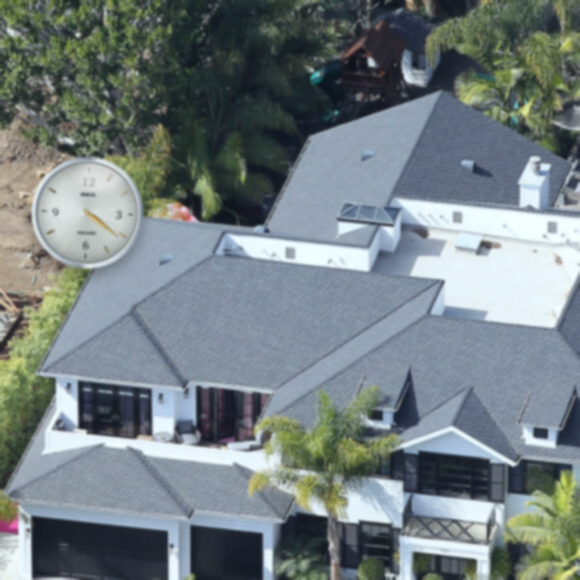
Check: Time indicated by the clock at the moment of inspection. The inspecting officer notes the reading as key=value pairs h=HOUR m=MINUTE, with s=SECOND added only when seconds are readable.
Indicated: h=4 m=21
